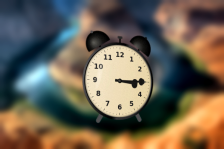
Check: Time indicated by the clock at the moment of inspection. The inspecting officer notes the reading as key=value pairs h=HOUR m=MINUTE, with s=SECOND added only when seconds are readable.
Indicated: h=3 m=15
